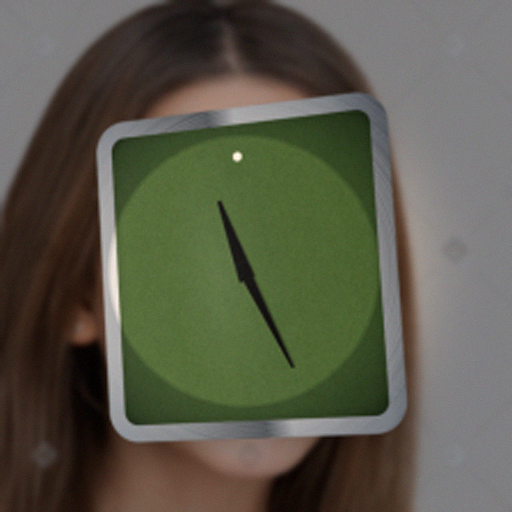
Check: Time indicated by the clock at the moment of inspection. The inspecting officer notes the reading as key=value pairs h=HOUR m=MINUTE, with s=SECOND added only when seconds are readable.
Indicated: h=11 m=26
